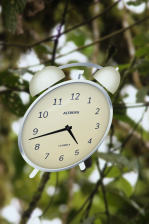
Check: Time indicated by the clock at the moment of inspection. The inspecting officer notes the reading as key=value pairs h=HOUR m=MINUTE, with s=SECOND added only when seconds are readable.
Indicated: h=4 m=43
